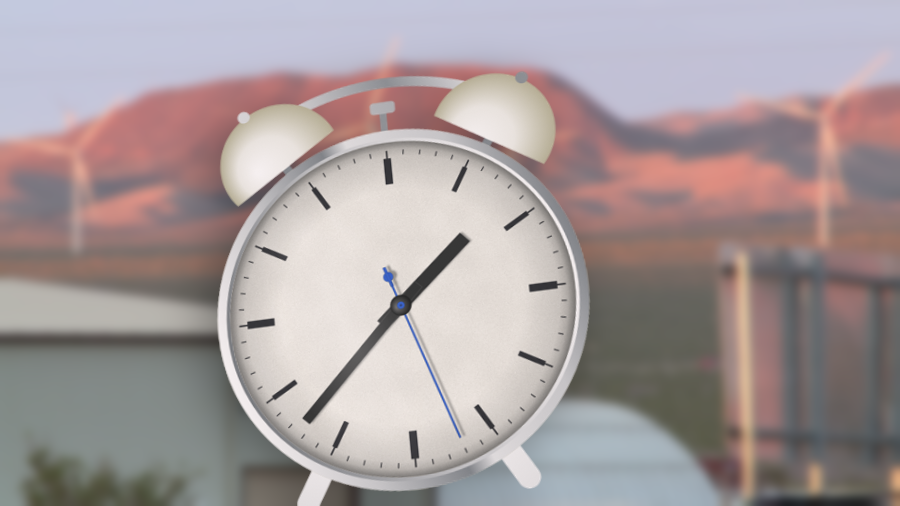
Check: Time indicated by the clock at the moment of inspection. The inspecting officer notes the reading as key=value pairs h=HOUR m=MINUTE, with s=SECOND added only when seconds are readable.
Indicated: h=1 m=37 s=27
